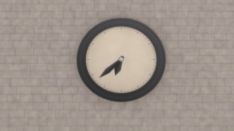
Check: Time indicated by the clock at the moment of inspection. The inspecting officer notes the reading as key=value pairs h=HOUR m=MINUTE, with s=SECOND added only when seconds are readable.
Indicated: h=6 m=38
